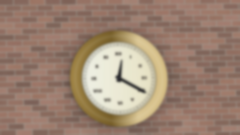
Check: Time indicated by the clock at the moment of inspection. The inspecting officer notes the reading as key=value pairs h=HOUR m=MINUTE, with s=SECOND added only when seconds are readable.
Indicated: h=12 m=20
